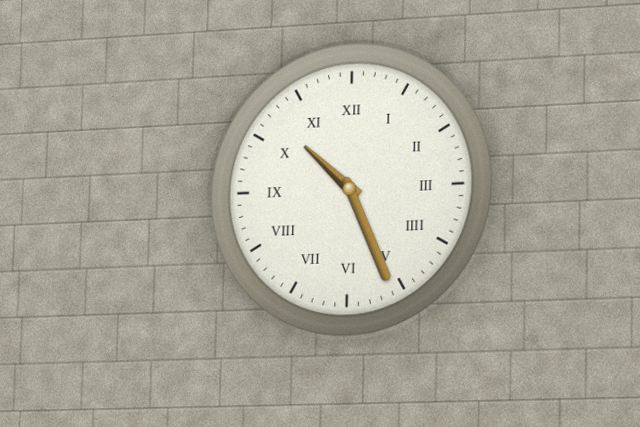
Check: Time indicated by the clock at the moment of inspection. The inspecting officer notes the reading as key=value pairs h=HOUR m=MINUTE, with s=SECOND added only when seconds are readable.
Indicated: h=10 m=26
